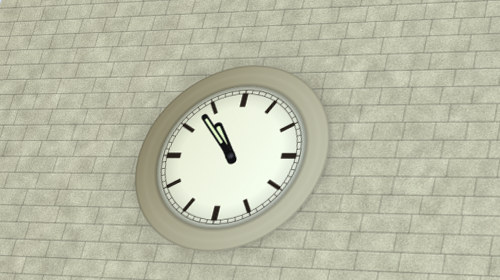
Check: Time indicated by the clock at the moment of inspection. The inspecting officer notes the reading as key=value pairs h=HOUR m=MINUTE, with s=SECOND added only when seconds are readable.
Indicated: h=10 m=53
